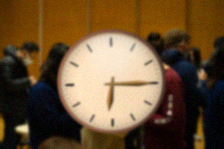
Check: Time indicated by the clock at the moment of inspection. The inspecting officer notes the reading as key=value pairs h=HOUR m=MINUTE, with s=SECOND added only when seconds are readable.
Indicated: h=6 m=15
